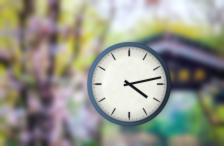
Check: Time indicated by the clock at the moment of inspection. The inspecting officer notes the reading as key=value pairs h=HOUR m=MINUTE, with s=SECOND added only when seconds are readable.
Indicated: h=4 m=13
